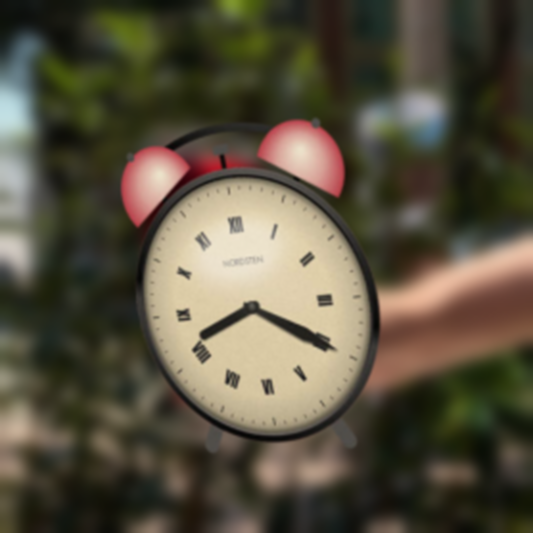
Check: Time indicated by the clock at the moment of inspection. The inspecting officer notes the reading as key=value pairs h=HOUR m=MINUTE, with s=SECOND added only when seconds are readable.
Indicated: h=8 m=20
